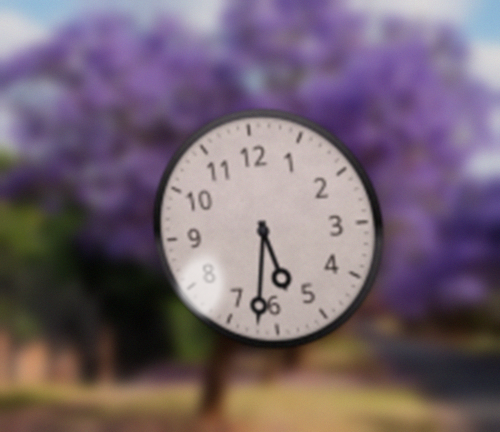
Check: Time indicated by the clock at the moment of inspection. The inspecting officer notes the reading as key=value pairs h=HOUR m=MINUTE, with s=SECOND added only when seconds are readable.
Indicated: h=5 m=32
